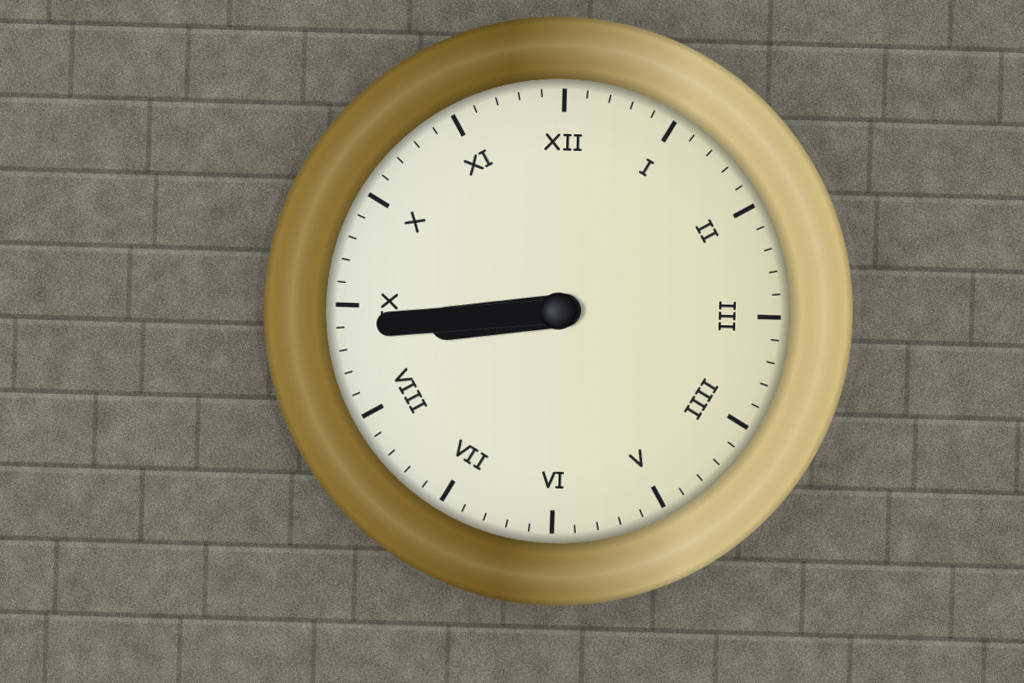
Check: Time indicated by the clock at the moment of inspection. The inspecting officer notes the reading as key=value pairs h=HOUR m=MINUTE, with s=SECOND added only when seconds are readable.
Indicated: h=8 m=44
